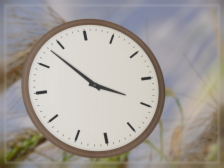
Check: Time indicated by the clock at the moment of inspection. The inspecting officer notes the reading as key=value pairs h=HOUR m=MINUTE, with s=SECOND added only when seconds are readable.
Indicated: h=3 m=53
